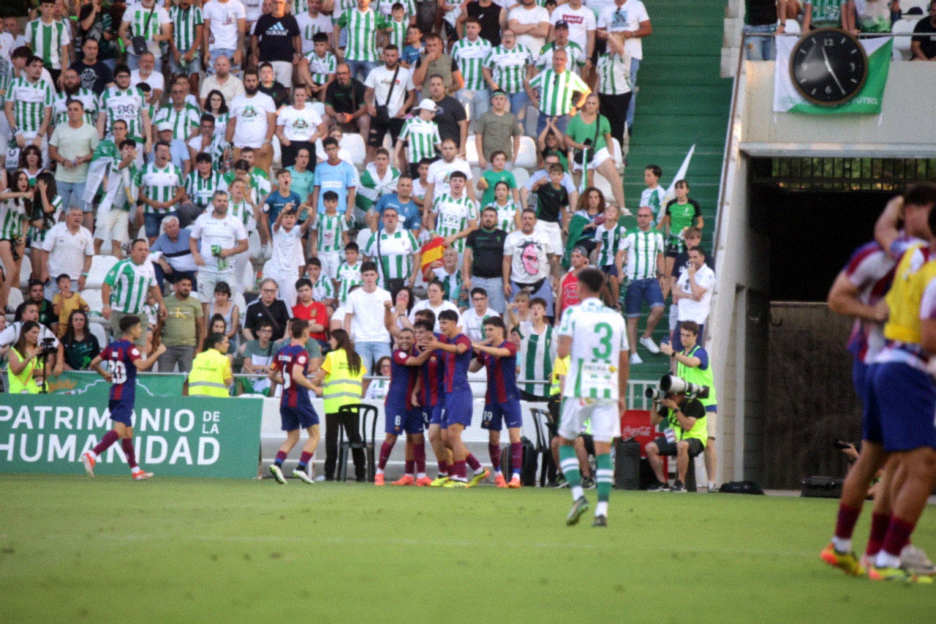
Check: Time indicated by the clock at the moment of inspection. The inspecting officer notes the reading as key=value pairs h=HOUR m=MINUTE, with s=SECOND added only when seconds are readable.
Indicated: h=11 m=25
